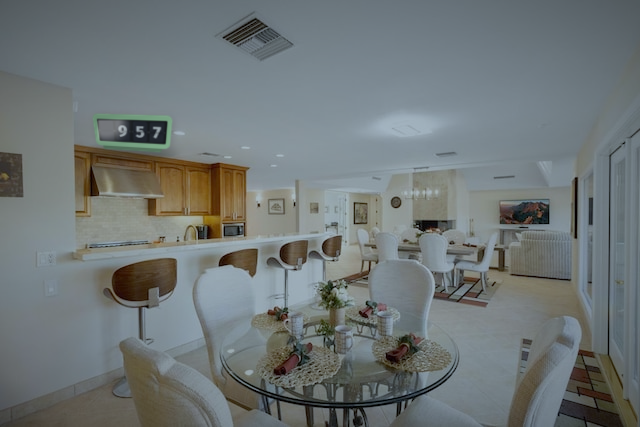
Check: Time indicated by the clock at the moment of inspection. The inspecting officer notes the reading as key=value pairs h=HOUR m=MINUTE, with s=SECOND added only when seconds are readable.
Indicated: h=9 m=57
